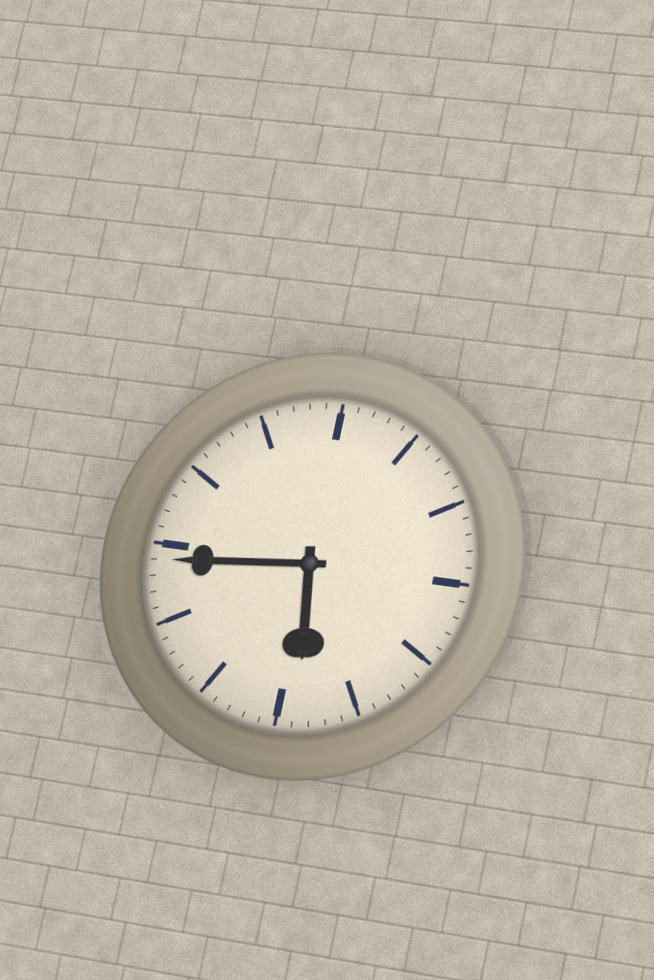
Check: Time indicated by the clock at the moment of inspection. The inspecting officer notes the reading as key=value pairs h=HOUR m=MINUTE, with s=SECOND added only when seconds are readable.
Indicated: h=5 m=44
